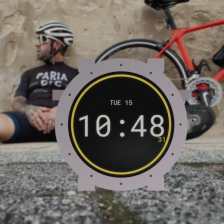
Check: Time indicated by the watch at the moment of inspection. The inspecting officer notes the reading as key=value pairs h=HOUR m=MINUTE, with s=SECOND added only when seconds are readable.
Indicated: h=10 m=48 s=31
